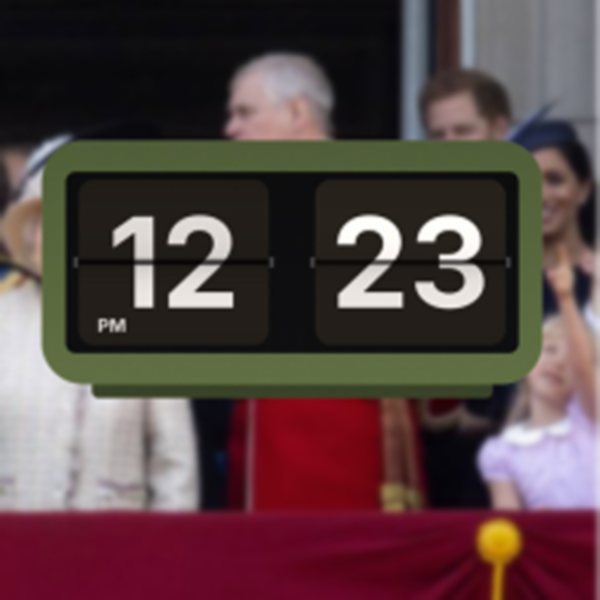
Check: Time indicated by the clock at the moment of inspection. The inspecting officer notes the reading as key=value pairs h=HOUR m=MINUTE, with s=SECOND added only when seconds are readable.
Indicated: h=12 m=23
